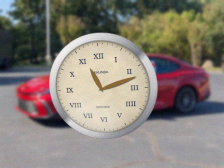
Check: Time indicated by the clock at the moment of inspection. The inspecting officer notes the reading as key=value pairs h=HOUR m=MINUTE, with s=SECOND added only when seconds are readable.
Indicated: h=11 m=12
